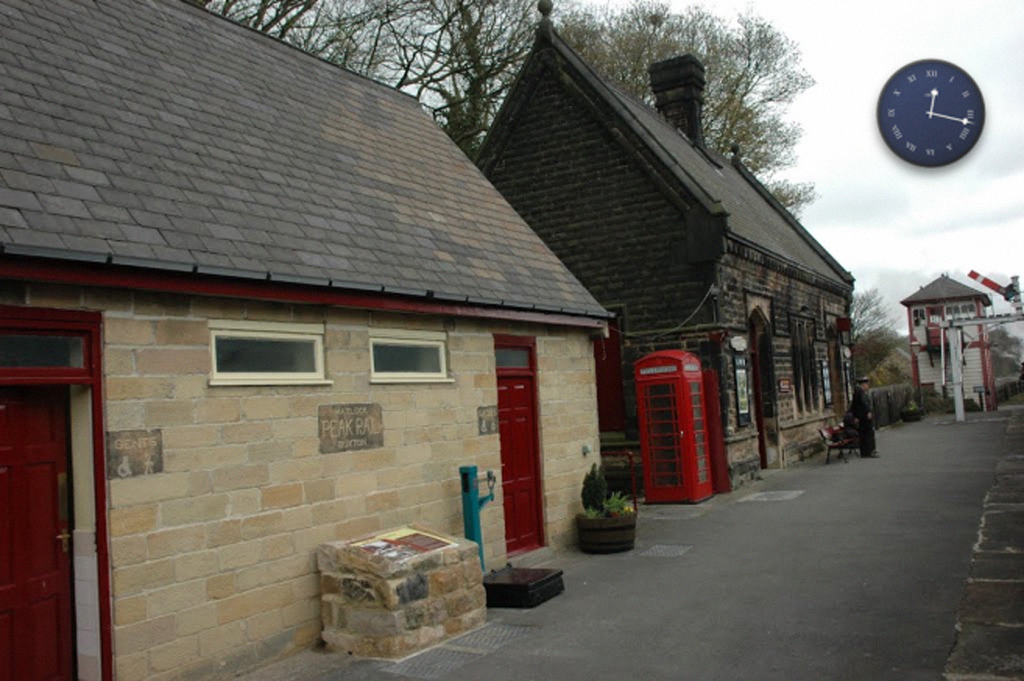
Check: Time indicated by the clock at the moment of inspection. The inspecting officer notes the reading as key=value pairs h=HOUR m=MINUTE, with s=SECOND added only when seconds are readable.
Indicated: h=12 m=17
